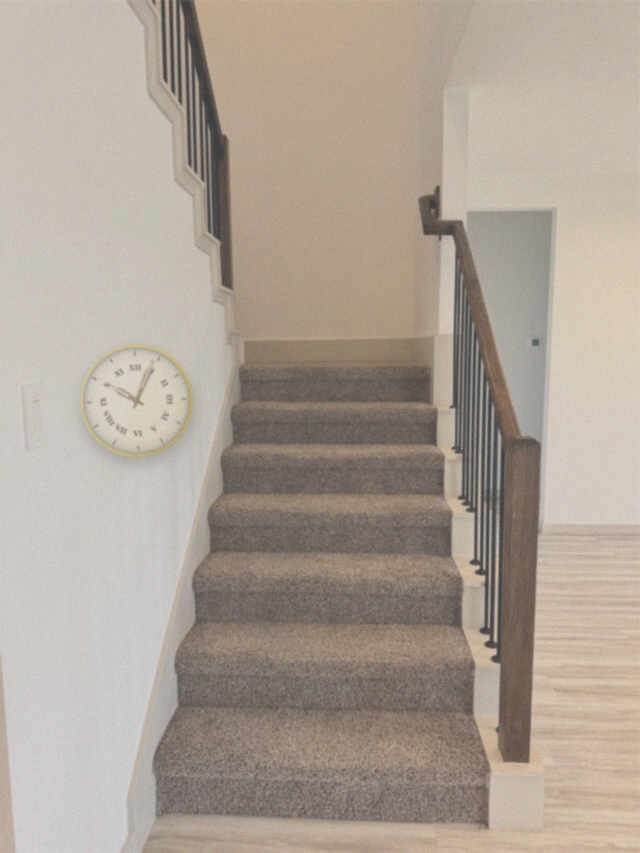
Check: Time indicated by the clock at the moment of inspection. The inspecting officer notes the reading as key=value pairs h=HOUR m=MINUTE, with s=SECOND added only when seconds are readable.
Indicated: h=10 m=4
